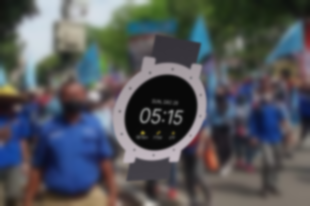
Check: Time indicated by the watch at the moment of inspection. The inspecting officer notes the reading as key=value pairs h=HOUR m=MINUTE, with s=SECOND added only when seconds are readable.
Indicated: h=5 m=15
